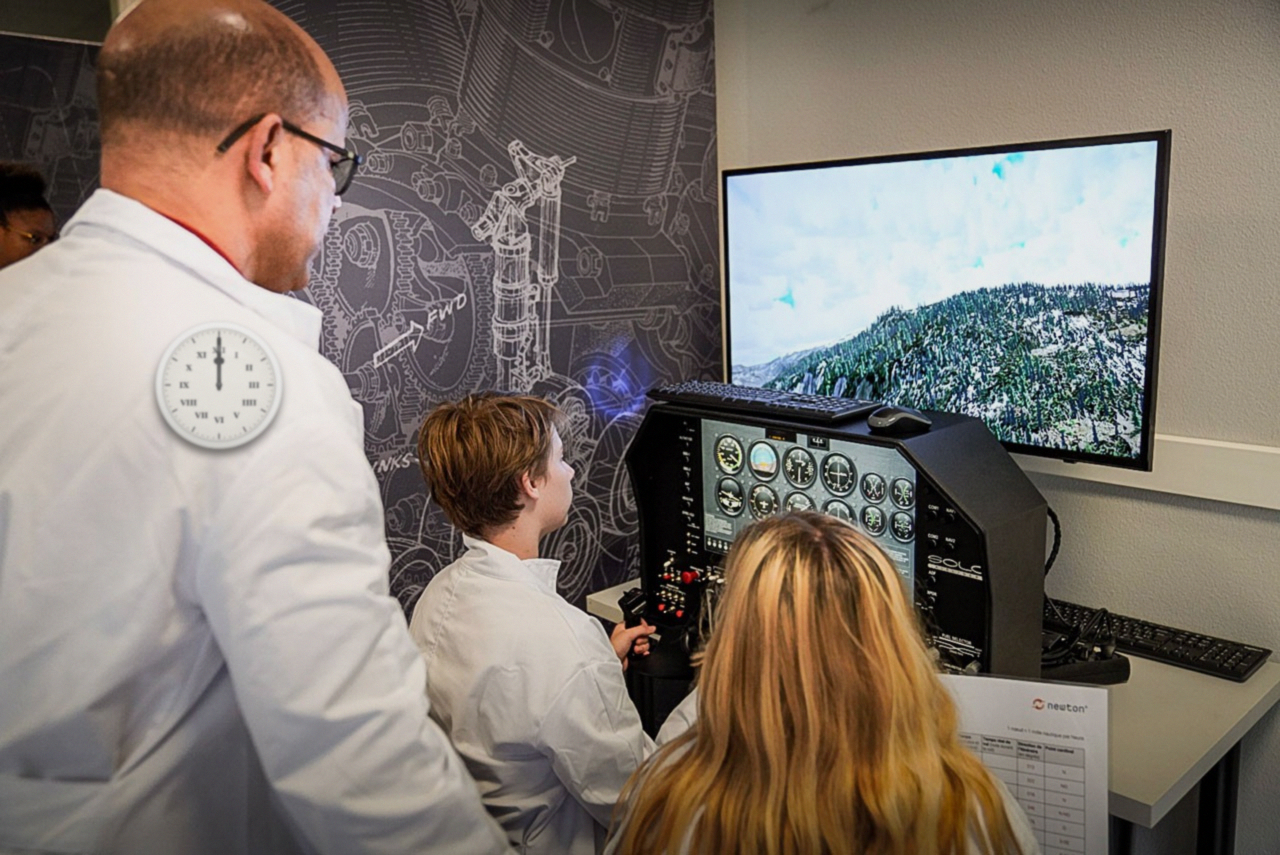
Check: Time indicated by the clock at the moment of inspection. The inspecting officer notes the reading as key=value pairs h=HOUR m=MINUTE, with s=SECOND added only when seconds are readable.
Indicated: h=12 m=0
